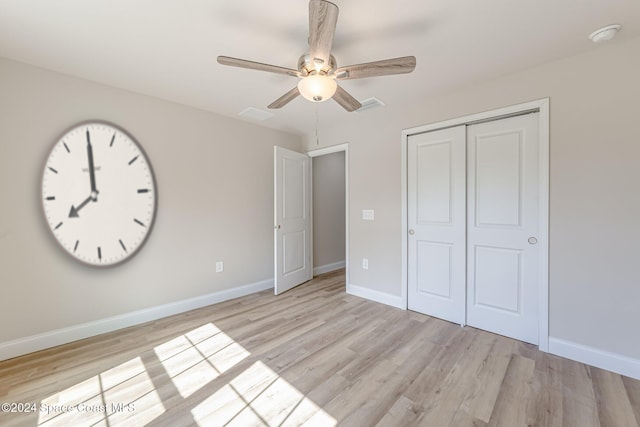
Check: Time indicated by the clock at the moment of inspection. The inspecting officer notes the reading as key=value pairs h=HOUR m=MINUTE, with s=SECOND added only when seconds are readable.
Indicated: h=8 m=0
